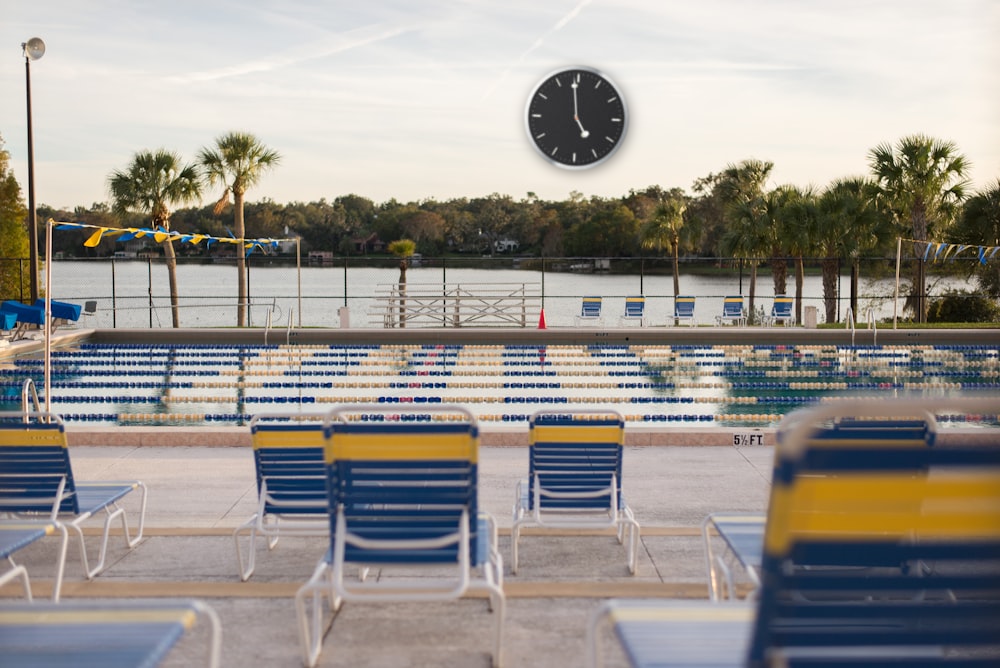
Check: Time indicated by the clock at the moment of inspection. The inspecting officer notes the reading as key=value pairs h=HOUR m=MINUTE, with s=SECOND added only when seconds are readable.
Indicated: h=4 m=59
